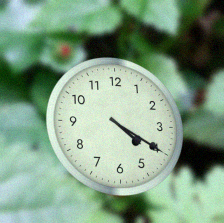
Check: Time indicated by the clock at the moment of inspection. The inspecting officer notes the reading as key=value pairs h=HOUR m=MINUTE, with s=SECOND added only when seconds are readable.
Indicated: h=4 m=20
